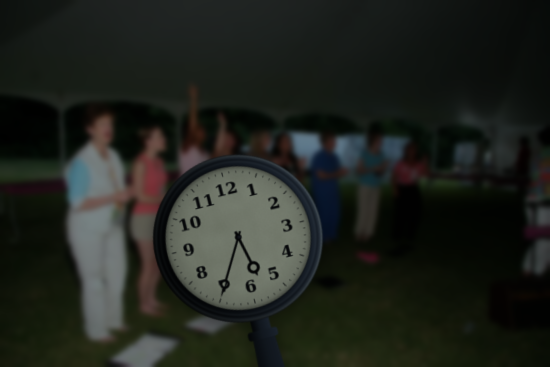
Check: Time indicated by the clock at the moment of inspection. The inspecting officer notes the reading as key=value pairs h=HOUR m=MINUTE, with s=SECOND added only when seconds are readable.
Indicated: h=5 m=35
